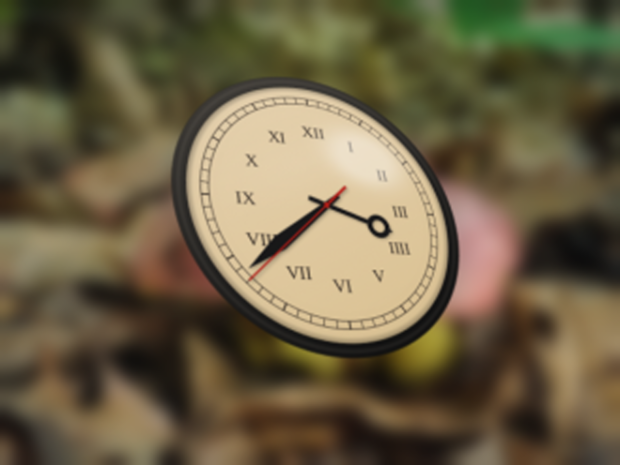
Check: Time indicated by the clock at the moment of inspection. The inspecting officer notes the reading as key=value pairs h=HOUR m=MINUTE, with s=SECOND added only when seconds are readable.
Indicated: h=3 m=38 s=38
